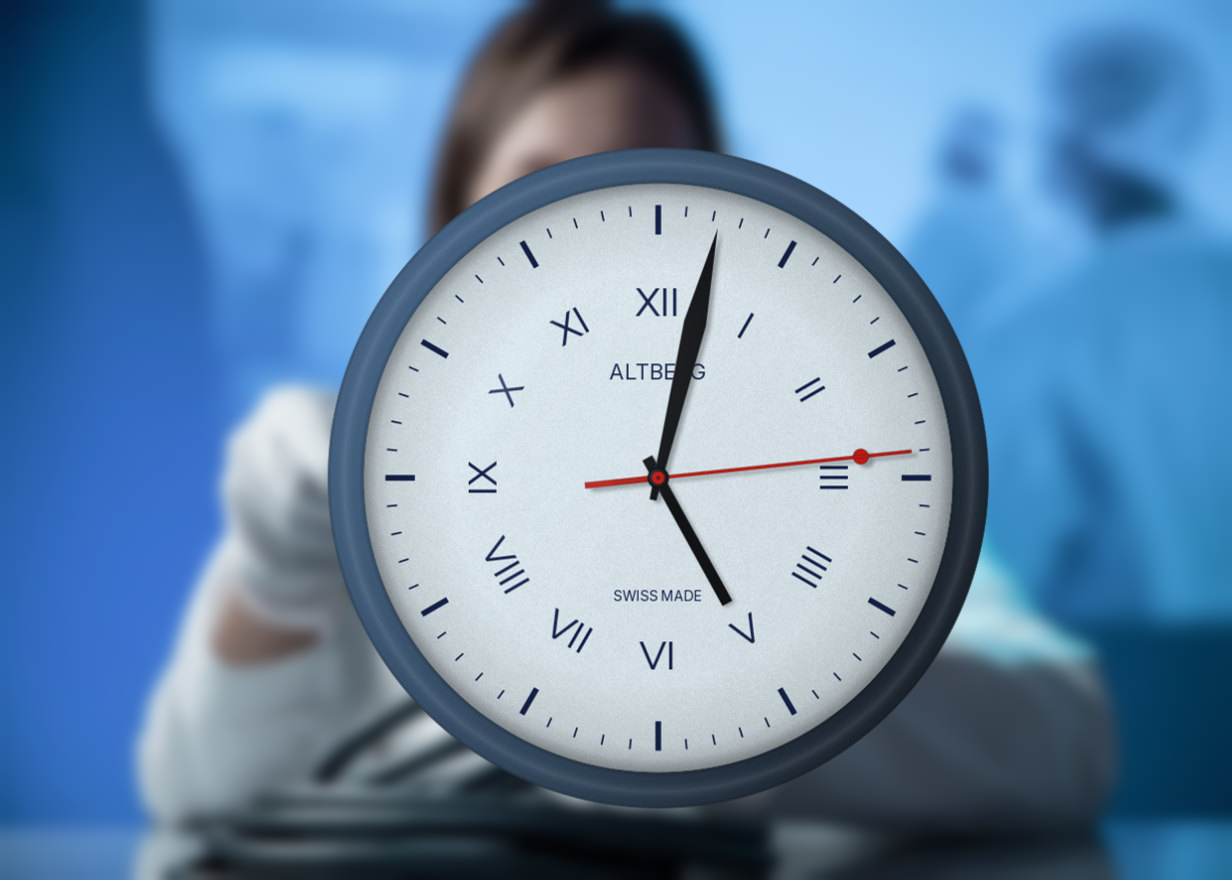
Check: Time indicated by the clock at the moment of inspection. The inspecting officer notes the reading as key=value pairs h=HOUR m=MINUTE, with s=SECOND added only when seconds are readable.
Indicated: h=5 m=2 s=14
